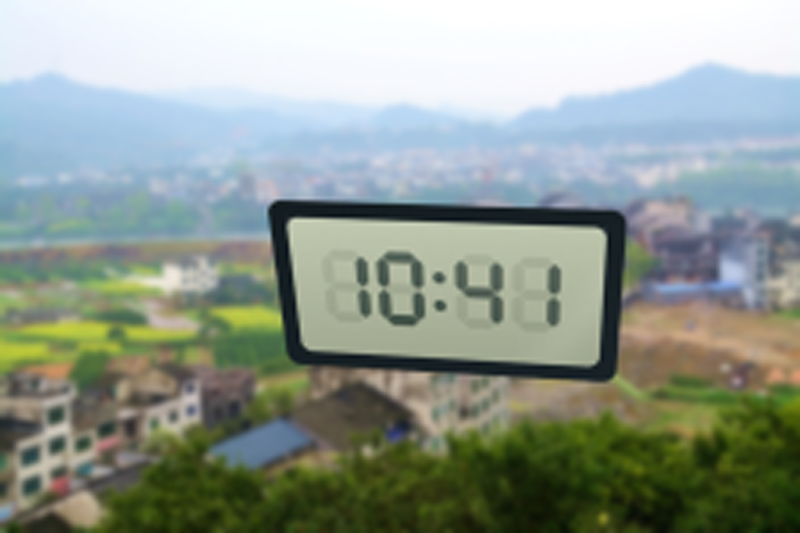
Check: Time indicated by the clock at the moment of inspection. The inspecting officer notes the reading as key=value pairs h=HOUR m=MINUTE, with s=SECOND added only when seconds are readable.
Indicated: h=10 m=41
